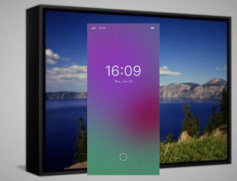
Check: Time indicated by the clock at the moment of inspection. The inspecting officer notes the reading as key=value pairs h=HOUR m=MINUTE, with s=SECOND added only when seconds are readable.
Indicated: h=16 m=9
